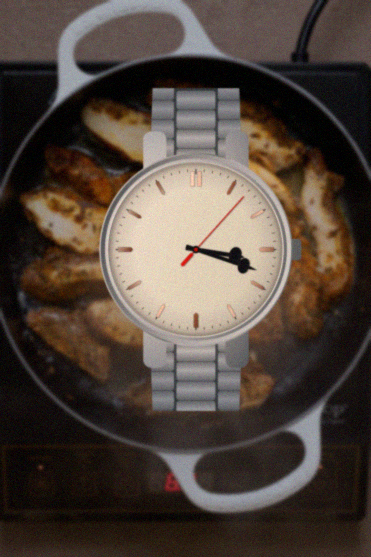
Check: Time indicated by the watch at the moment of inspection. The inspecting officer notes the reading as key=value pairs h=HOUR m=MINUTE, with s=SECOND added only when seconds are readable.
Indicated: h=3 m=18 s=7
